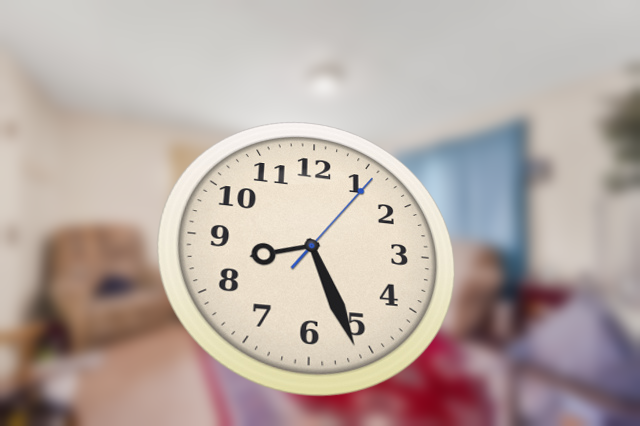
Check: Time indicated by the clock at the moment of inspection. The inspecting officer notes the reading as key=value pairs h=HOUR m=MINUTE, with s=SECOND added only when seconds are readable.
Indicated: h=8 m=26 s=6
